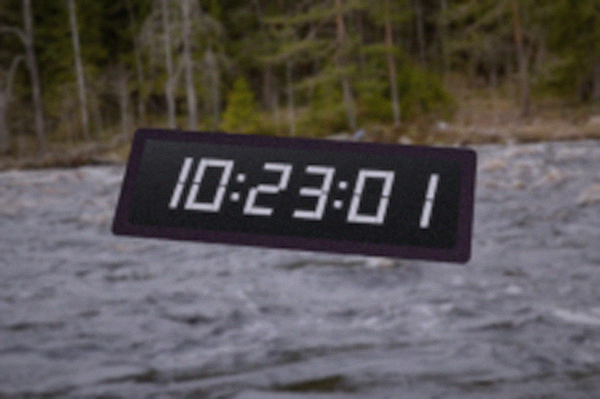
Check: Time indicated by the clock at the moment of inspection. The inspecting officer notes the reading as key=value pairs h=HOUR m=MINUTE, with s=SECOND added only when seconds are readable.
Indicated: h=10 m=23 s=1
